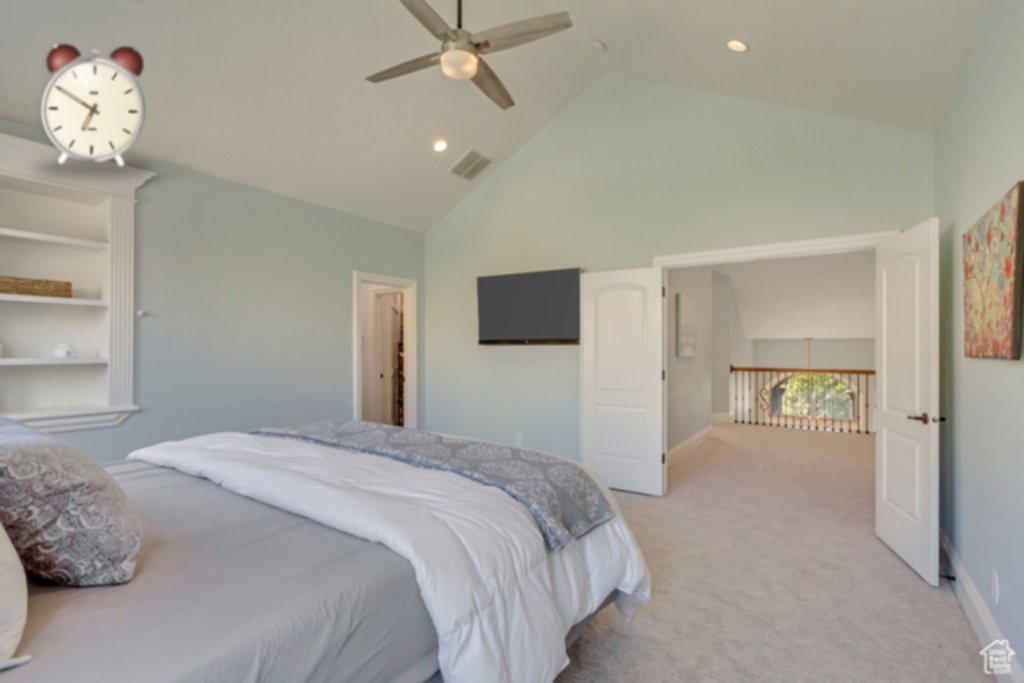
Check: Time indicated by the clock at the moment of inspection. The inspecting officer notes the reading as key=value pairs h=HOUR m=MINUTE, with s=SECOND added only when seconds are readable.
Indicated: h=6 m=50
